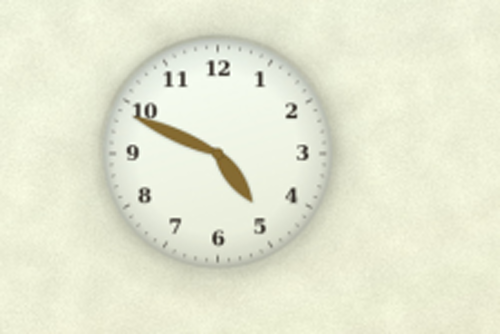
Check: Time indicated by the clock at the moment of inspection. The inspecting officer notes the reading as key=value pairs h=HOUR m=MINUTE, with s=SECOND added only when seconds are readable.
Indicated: h=4 m=49
